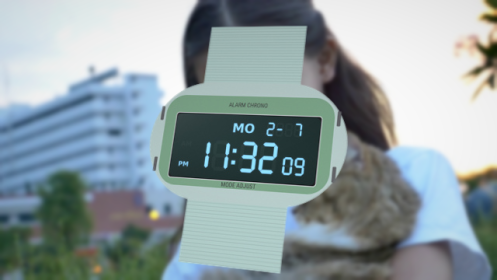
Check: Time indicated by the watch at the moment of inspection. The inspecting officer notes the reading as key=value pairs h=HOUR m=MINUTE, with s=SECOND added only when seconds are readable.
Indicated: h=11 m=32 s=9
